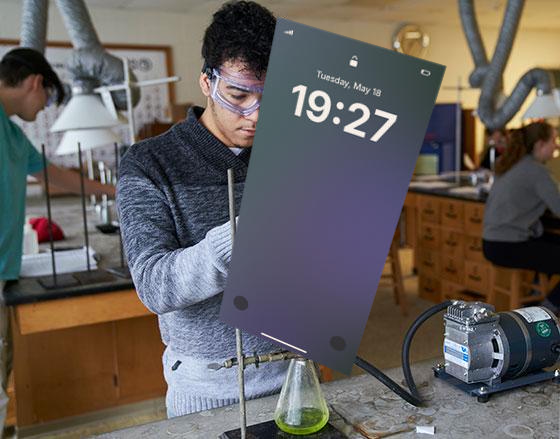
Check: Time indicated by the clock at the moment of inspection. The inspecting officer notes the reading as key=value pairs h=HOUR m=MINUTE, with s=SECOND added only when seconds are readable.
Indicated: h=19 m=27
